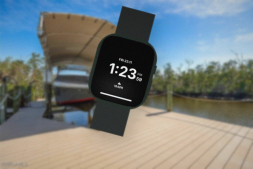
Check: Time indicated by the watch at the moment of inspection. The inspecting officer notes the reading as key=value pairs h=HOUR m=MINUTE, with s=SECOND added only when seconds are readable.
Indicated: h=1 m=23
